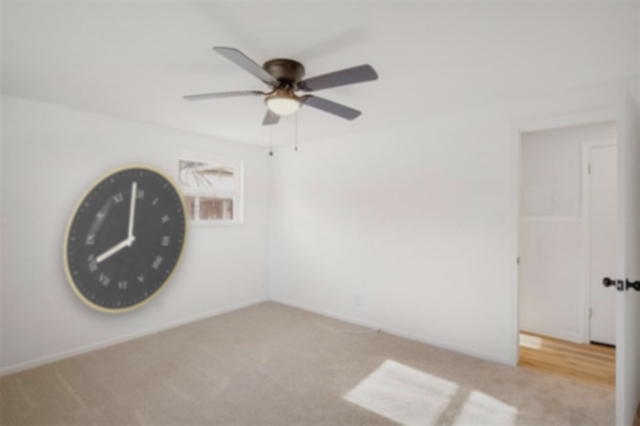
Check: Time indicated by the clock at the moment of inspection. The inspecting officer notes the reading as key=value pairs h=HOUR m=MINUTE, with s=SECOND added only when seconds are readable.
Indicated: h=7 m=59
